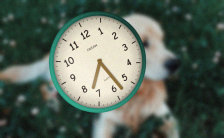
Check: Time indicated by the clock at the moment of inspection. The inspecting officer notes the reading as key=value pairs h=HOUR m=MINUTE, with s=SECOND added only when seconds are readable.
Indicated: h=7 m=28
